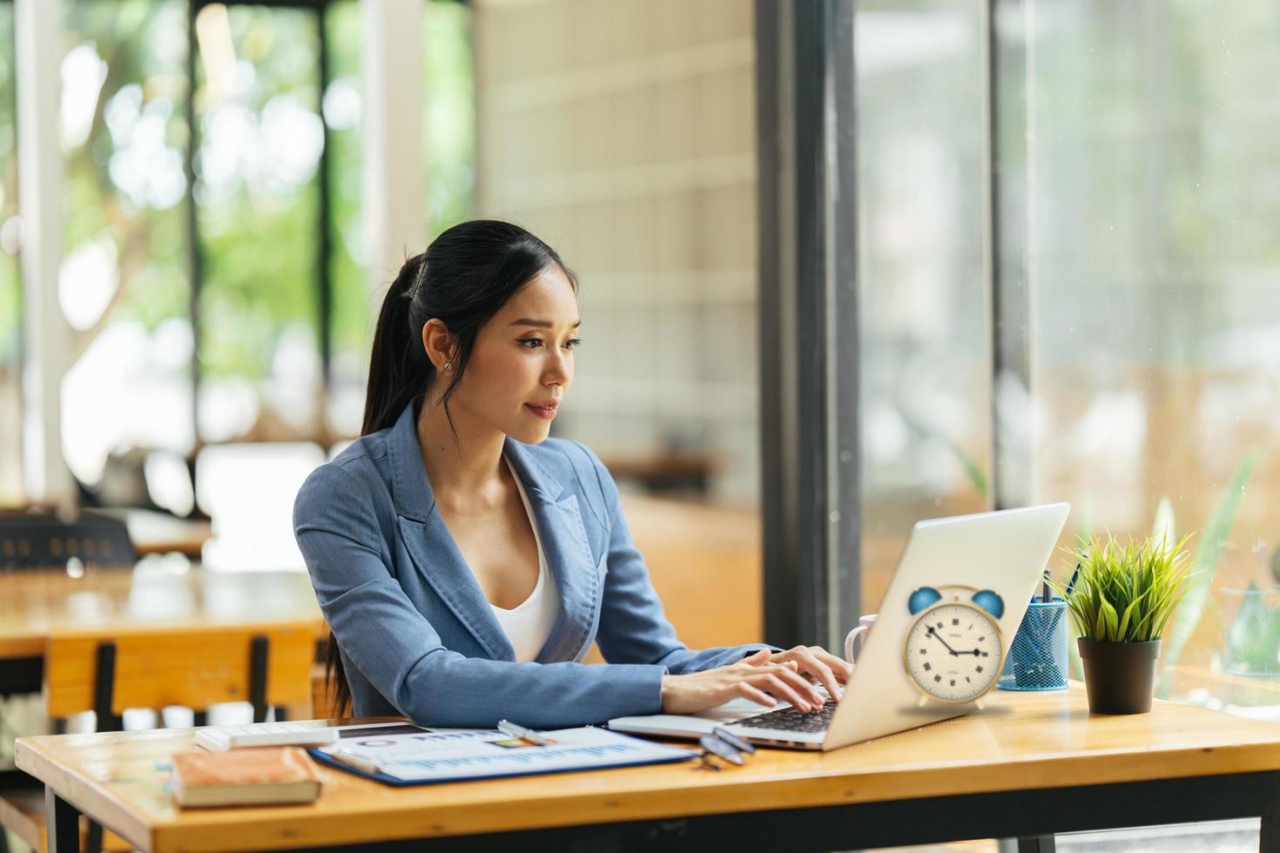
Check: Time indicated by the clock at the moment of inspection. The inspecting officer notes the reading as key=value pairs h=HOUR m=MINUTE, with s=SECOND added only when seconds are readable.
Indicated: h=2 m=52
